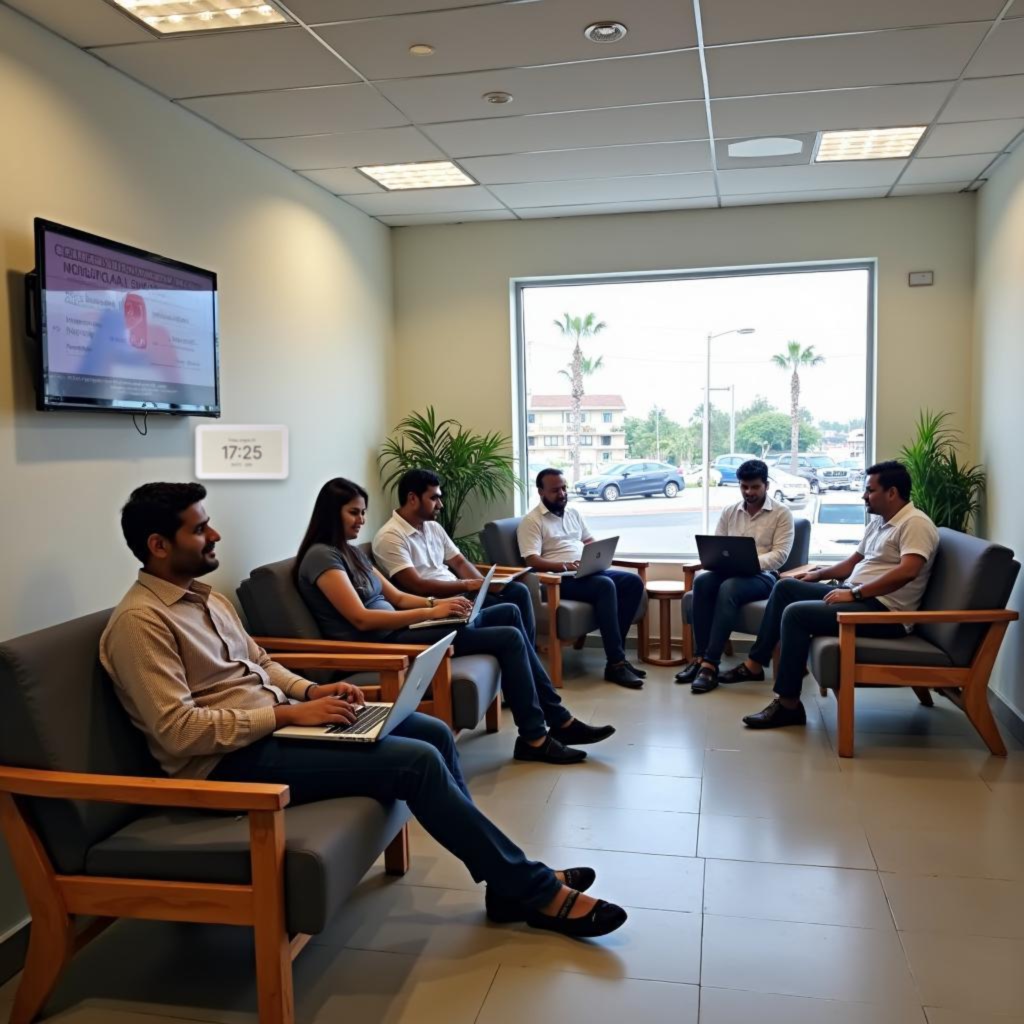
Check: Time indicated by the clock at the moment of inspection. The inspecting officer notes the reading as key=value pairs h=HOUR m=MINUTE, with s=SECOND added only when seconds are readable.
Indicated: h=17 m=25
